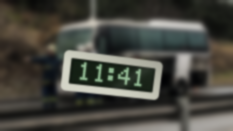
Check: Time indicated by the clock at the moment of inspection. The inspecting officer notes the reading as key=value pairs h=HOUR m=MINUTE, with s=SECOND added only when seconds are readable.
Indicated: h=11 m=41
